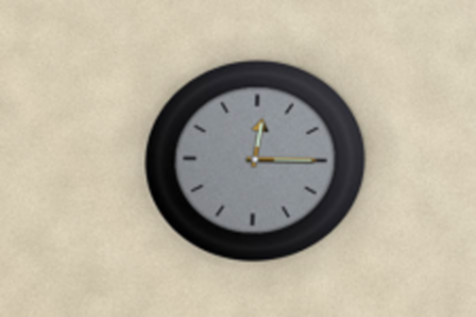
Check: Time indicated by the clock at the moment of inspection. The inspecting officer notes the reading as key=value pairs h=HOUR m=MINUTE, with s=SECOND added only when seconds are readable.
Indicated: h=12 m=15
